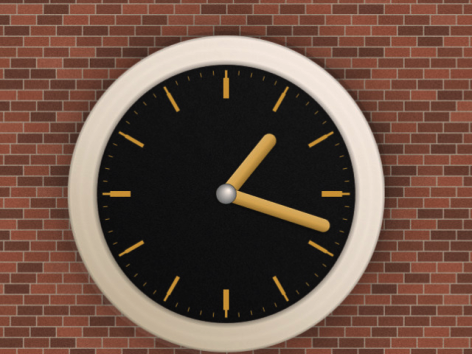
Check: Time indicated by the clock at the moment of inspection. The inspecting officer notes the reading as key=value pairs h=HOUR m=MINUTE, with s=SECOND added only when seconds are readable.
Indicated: h=1 m=18
